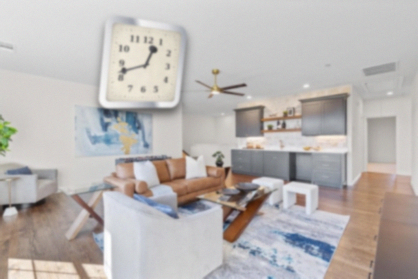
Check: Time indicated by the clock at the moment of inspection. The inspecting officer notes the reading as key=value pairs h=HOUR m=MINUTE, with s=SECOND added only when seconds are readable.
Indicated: h=12 m=42
